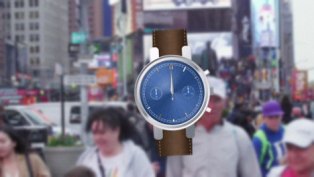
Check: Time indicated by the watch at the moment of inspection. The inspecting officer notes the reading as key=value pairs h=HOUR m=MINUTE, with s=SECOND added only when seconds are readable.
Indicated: h=12 m=0
